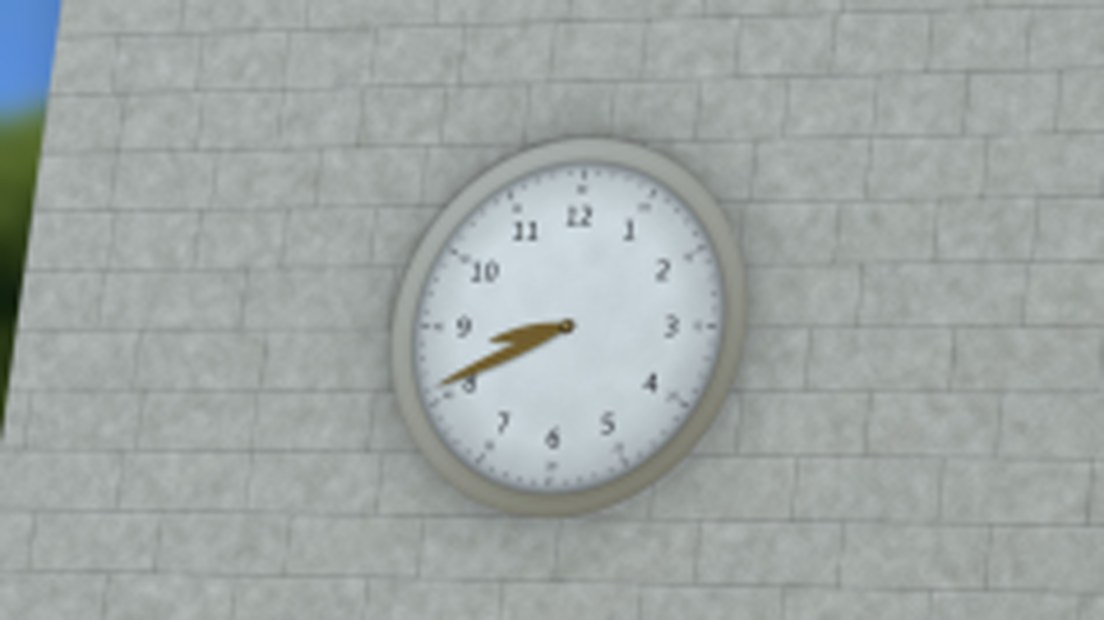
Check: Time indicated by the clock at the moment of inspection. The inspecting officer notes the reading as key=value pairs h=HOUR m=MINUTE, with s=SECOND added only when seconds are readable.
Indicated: h=8 m=41
